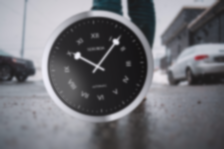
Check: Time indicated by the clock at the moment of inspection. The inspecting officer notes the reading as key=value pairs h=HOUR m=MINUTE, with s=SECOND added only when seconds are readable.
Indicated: h=10 m=7
